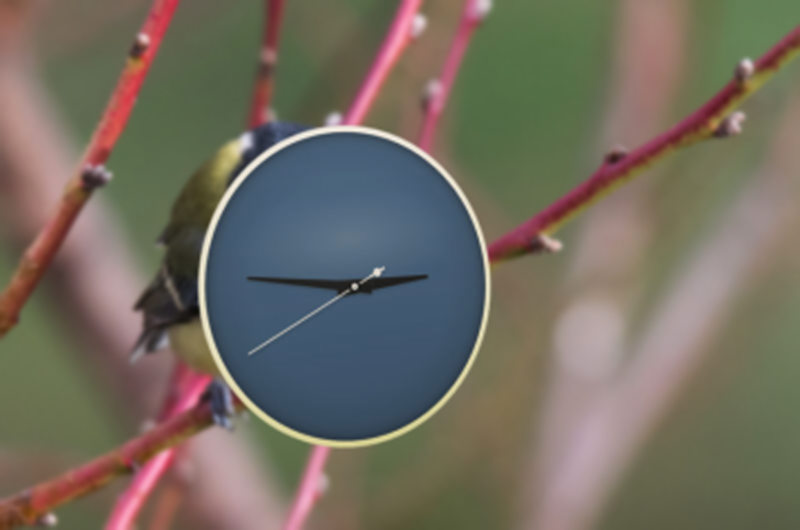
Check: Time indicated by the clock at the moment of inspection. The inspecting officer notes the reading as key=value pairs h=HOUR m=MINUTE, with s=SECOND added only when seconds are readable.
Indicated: h=2 m=45 s=40
